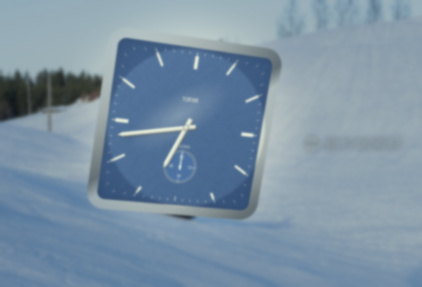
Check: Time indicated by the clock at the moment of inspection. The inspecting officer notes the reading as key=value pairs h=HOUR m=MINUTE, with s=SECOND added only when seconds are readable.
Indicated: h=6 m=43
